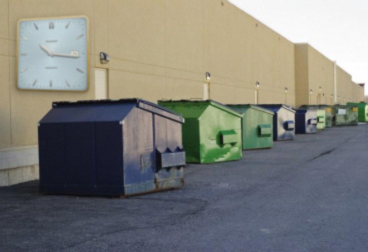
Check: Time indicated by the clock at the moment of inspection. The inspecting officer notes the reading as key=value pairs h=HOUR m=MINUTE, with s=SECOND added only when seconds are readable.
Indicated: h=10 m=16
